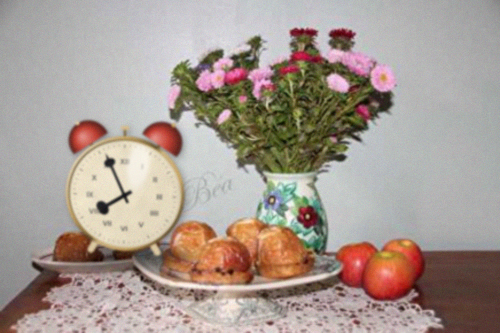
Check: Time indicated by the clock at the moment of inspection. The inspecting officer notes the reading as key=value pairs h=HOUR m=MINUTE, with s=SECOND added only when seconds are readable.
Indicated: h=7 m=56
